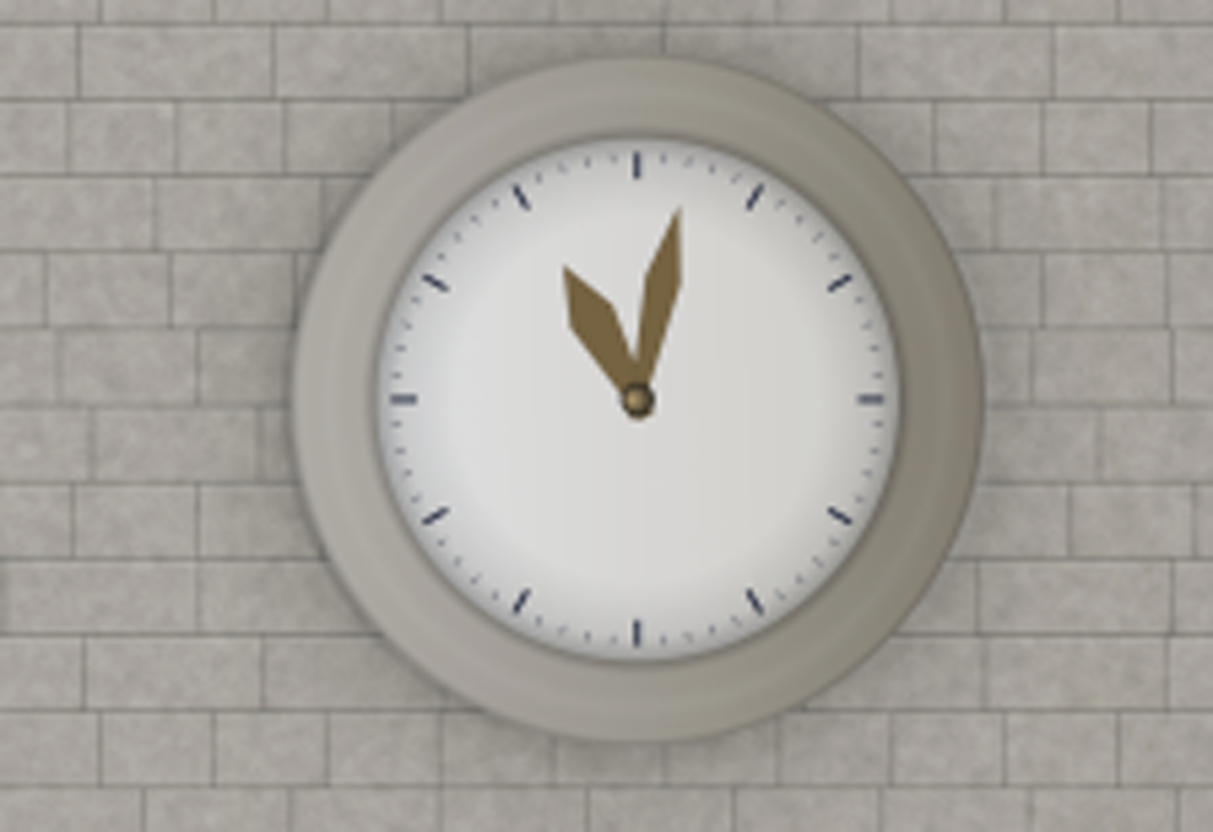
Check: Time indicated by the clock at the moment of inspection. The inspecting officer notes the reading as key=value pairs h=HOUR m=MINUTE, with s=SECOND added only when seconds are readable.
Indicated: h=11 m=2
